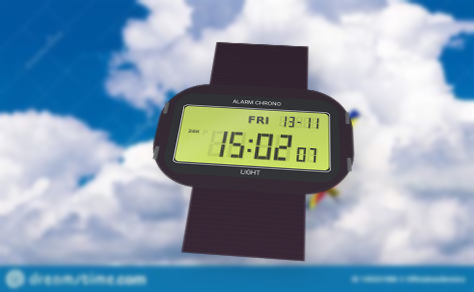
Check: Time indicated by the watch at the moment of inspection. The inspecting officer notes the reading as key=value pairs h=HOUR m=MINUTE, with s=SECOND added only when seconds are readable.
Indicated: h=15 m=2 s=7
